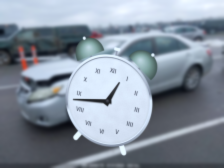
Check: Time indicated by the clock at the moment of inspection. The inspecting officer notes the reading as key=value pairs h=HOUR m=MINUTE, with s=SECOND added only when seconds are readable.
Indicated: h=12 m=43
